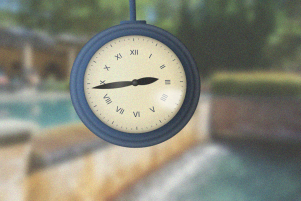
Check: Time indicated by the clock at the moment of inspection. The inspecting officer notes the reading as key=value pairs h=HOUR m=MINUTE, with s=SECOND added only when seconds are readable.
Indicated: h=2 m=44
